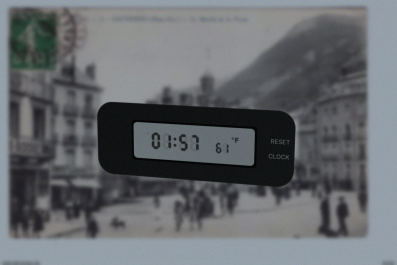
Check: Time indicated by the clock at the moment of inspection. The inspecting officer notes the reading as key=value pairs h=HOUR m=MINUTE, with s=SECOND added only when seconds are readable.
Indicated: h=1 m=57
